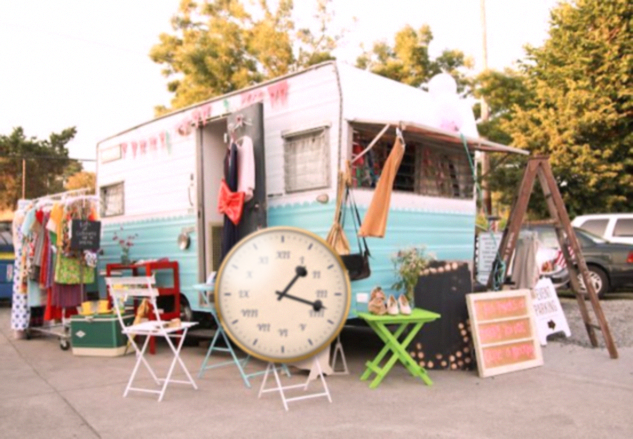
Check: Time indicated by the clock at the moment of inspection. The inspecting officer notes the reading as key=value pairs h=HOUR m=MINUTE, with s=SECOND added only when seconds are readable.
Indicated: h=1 m=18
